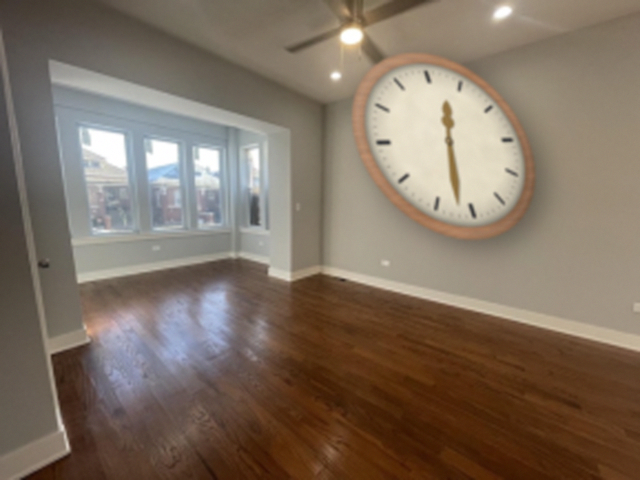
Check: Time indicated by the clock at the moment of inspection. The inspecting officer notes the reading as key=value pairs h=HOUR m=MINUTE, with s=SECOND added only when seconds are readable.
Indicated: h=12 m=32
